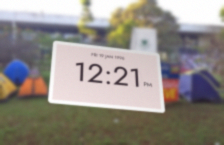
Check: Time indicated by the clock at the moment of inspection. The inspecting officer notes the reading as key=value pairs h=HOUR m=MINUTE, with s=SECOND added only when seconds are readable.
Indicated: h=12 m=21
